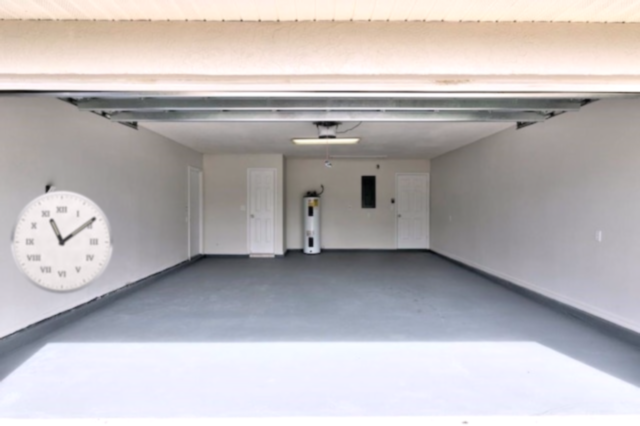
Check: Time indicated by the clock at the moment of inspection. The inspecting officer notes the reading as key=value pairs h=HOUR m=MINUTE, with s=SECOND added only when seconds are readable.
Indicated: h=11 m=9
